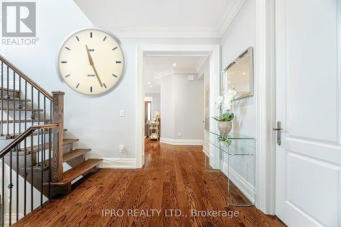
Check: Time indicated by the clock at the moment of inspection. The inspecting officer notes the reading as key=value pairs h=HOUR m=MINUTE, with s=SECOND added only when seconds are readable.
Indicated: h=11 m=26
